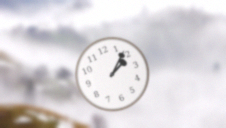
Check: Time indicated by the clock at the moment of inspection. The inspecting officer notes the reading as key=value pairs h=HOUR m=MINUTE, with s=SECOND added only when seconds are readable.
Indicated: h=2 m=8
